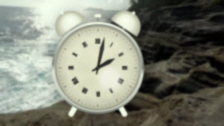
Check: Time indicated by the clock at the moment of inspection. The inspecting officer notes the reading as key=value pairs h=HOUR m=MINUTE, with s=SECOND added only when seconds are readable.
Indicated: h=2 m=2
